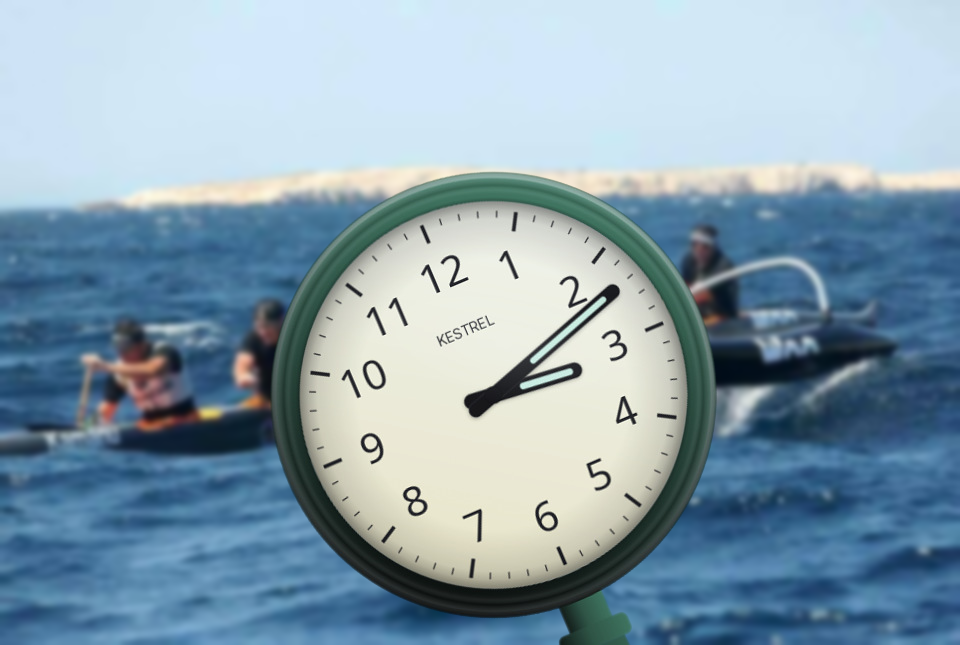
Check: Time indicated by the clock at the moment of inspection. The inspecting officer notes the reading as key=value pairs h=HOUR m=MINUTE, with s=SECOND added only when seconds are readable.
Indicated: h=3 m=12
